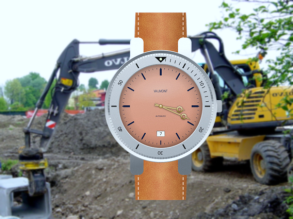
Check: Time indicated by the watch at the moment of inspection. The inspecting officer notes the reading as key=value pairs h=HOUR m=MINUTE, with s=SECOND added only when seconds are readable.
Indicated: h=3 m=19
